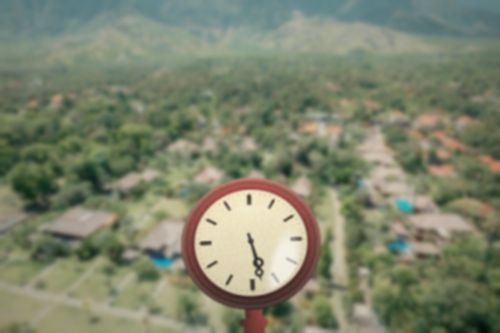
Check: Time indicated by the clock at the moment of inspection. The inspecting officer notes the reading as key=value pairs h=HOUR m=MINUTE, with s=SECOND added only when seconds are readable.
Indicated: h=5 m=28
